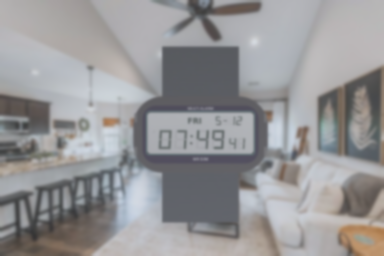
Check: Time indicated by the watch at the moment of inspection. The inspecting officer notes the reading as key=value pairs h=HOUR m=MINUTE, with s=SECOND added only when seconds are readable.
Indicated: h=7 m=49
